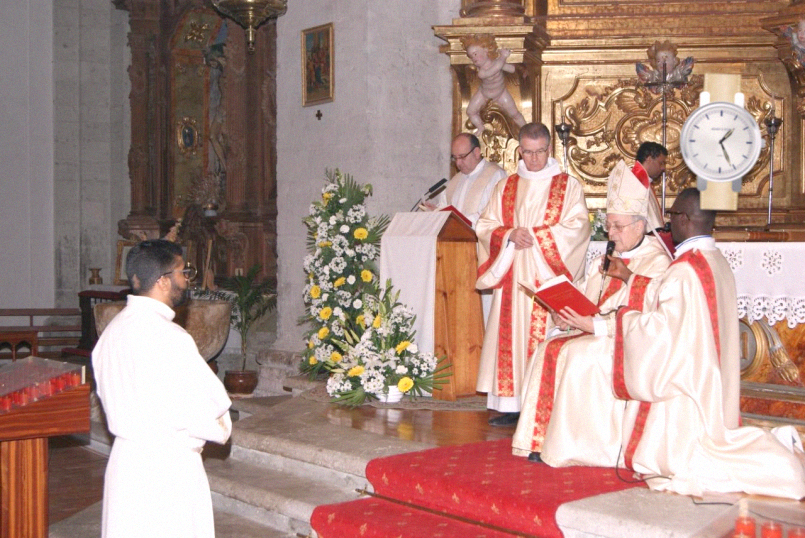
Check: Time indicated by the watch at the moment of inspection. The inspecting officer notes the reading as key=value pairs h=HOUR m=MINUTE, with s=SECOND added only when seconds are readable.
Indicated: h=1 m=26
